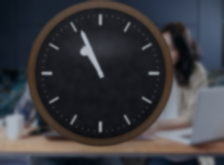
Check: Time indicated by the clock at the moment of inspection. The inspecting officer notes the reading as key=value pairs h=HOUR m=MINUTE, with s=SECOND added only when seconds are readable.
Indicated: h=10 m=56
